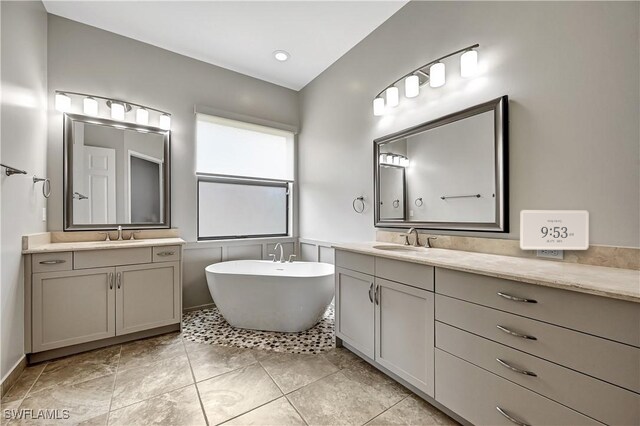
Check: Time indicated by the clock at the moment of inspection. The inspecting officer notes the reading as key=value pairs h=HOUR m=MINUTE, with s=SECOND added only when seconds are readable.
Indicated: h=9 m=53
